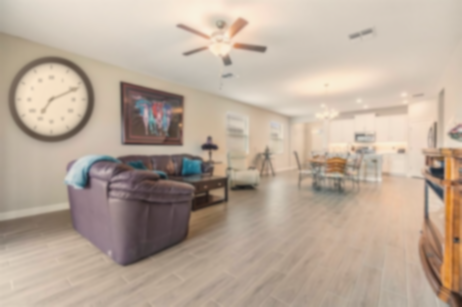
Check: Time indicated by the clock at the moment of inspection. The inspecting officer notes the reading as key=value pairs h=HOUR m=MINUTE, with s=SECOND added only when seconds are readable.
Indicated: h=7 m=11
